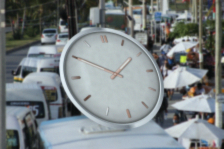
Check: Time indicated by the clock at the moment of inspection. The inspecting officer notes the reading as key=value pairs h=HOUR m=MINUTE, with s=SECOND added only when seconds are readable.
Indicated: h=1 m=50
